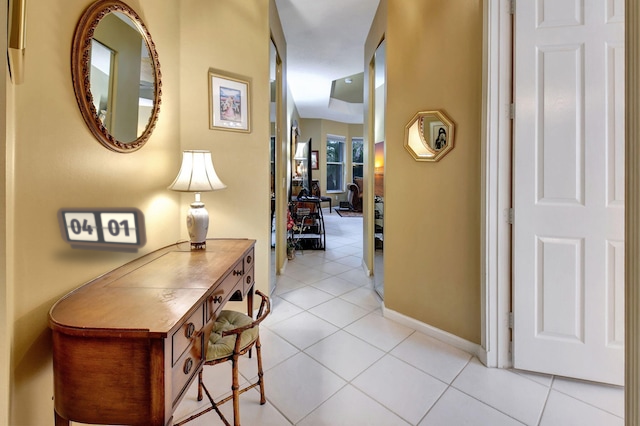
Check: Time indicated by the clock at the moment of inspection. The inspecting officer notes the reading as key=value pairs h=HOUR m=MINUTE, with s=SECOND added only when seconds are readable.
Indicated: h=4 m=1
